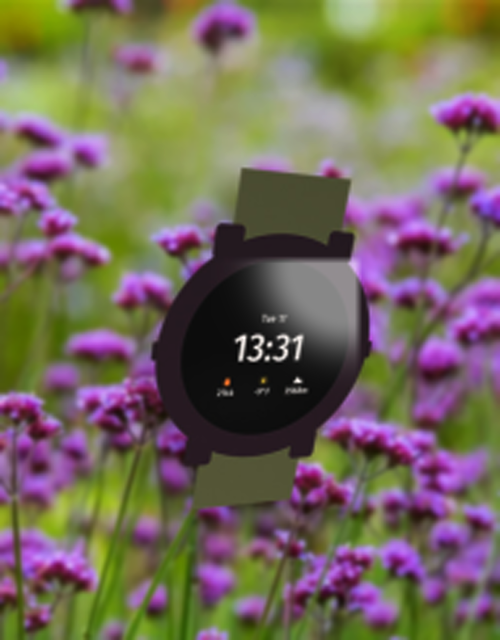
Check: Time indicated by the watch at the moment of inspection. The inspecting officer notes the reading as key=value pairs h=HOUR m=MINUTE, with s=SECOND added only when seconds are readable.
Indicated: h=13 m=31
